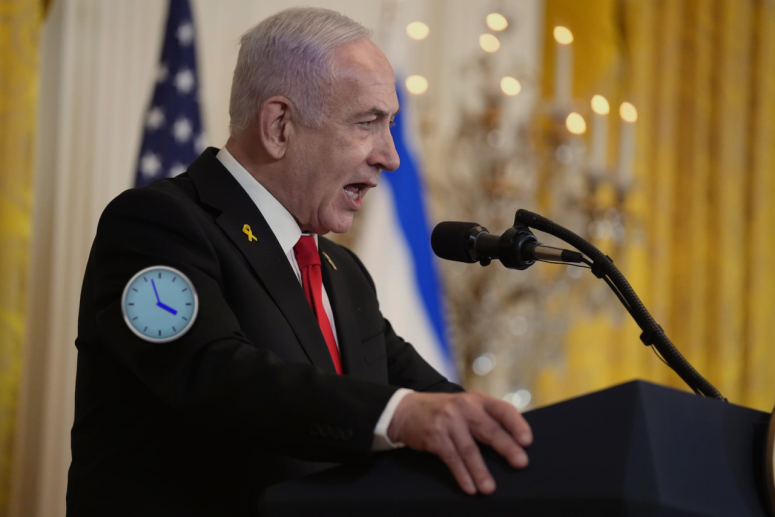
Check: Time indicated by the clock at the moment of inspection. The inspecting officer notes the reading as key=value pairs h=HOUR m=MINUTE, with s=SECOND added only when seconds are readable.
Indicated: h=3 m=57
